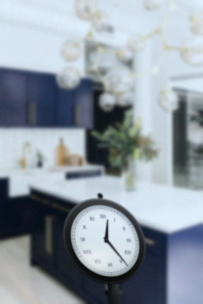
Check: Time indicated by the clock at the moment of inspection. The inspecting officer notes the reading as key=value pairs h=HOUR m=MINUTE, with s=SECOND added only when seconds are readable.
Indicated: h=12 m=24
